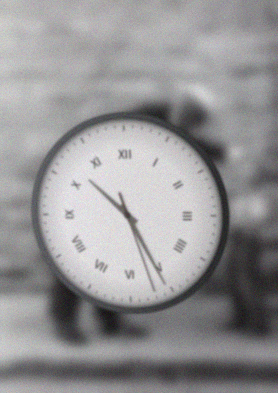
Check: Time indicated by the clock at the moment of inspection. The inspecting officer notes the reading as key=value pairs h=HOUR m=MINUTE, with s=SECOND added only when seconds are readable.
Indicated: h=10 m=25 s=27
